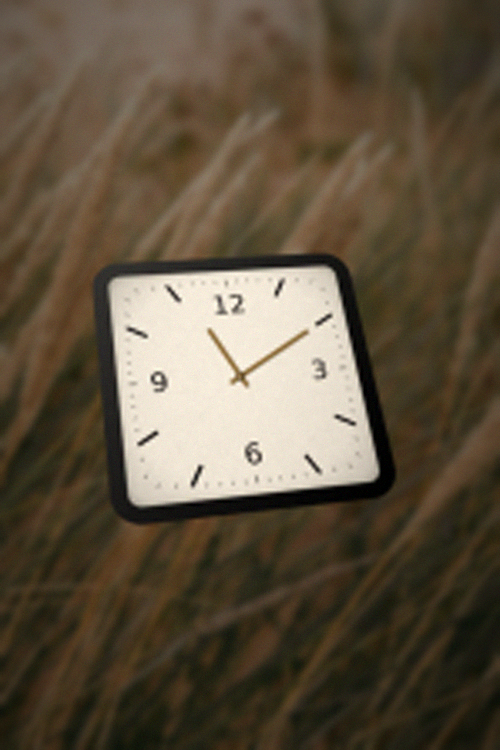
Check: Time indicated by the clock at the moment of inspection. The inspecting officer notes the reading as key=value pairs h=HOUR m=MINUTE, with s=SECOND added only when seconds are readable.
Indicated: h=11 m=10
